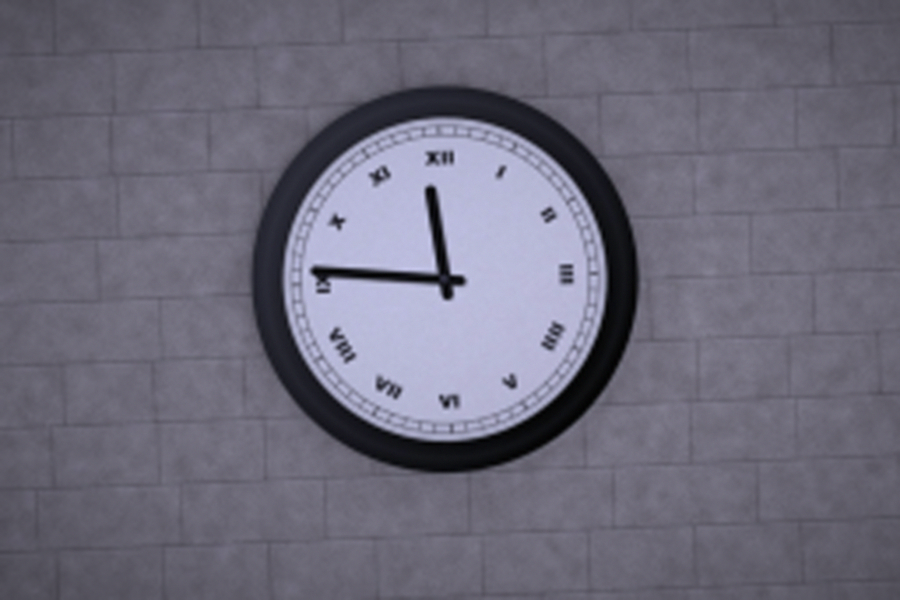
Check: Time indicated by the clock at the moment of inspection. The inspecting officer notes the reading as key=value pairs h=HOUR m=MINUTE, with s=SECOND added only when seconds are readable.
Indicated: h=11 m=46
